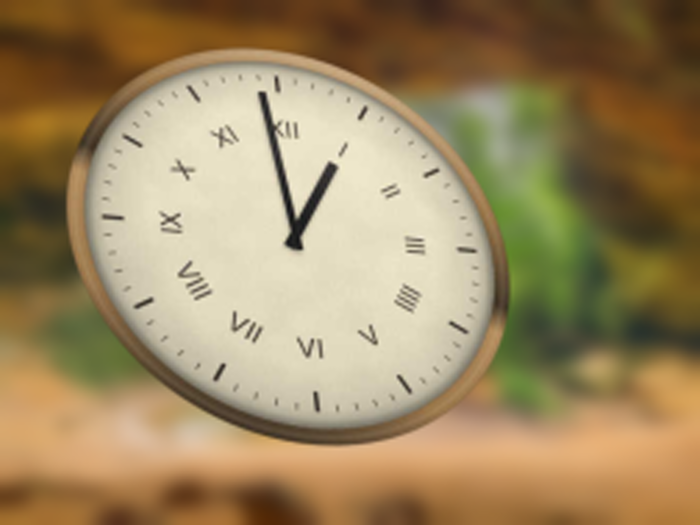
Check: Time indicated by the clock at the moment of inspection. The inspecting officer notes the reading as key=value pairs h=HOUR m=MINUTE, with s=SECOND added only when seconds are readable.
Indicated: h=12 m=59
